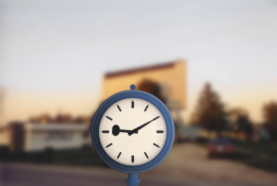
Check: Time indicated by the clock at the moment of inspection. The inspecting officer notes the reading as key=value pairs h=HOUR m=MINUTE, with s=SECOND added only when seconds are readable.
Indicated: h=9 m=10
